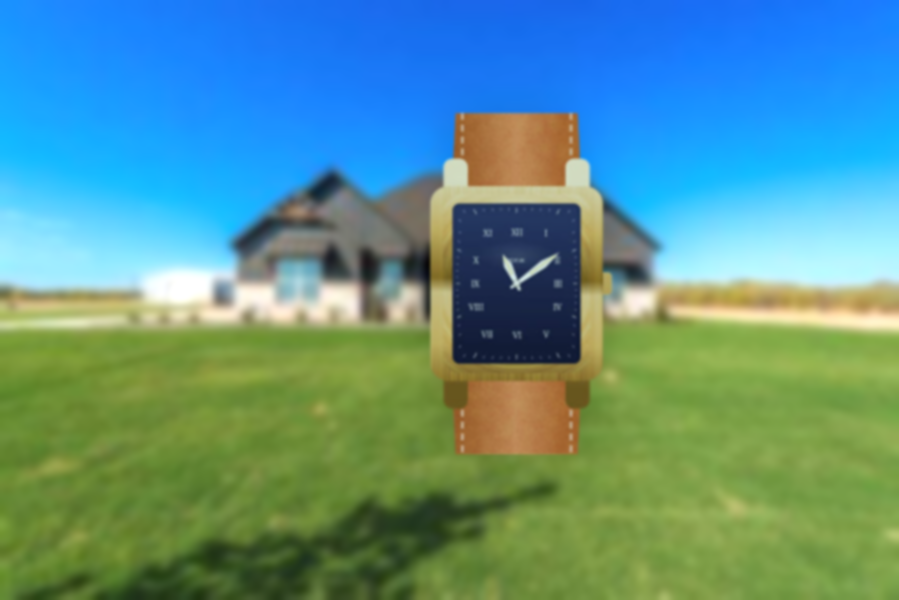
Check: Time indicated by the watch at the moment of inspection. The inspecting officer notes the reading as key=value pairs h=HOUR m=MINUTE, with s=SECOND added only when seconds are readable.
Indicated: h=11 m=9
